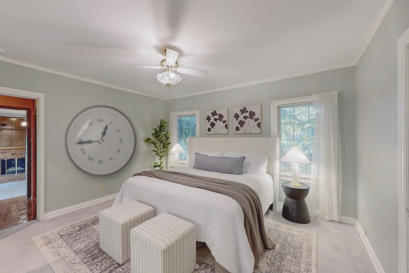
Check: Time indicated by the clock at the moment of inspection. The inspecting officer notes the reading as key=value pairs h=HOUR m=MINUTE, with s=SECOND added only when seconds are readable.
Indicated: h=12 m=44
